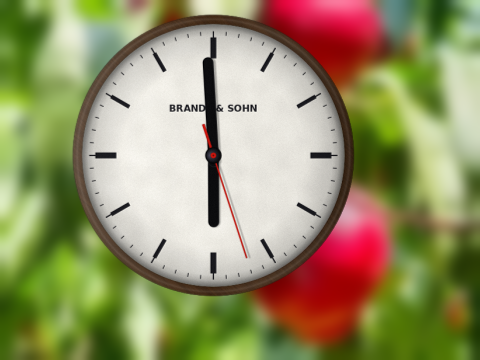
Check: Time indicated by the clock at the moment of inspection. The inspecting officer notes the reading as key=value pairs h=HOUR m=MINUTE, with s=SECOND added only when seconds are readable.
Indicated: h=5 m=59 s=27
